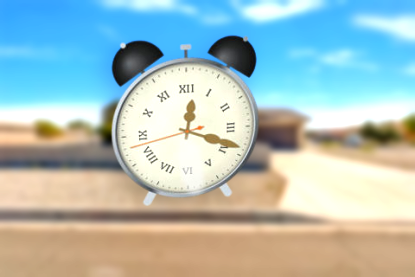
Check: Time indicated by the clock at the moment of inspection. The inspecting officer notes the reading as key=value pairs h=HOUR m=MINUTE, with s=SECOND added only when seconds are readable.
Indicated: h=12 m=18 s=43
